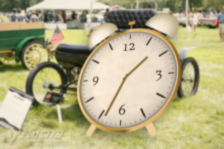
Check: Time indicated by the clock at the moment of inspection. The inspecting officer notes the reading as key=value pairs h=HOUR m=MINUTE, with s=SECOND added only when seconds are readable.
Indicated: h=1 m=34
